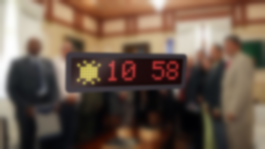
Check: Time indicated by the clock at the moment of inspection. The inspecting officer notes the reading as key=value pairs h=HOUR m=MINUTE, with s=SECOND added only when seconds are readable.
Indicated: h=10 m=58
